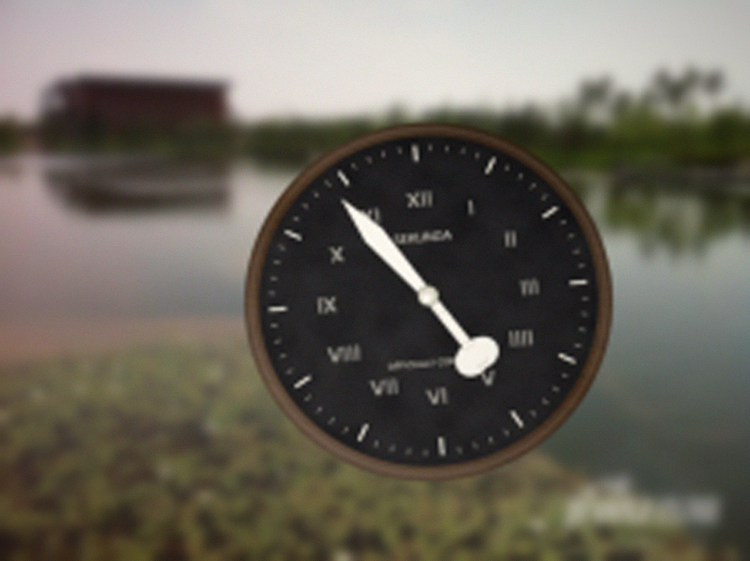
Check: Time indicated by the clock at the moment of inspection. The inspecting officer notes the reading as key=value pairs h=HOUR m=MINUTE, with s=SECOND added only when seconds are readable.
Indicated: h=4 m=54
